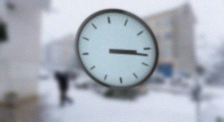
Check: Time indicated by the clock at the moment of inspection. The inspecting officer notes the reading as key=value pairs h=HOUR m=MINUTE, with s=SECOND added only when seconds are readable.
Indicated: h=3 m=17
